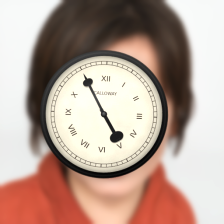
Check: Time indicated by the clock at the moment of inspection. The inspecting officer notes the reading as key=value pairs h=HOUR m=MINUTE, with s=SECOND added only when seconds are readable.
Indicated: h=4 m=55
